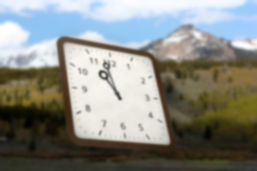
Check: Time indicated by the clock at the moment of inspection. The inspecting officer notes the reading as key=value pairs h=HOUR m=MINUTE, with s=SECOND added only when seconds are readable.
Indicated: h=10 m=58
